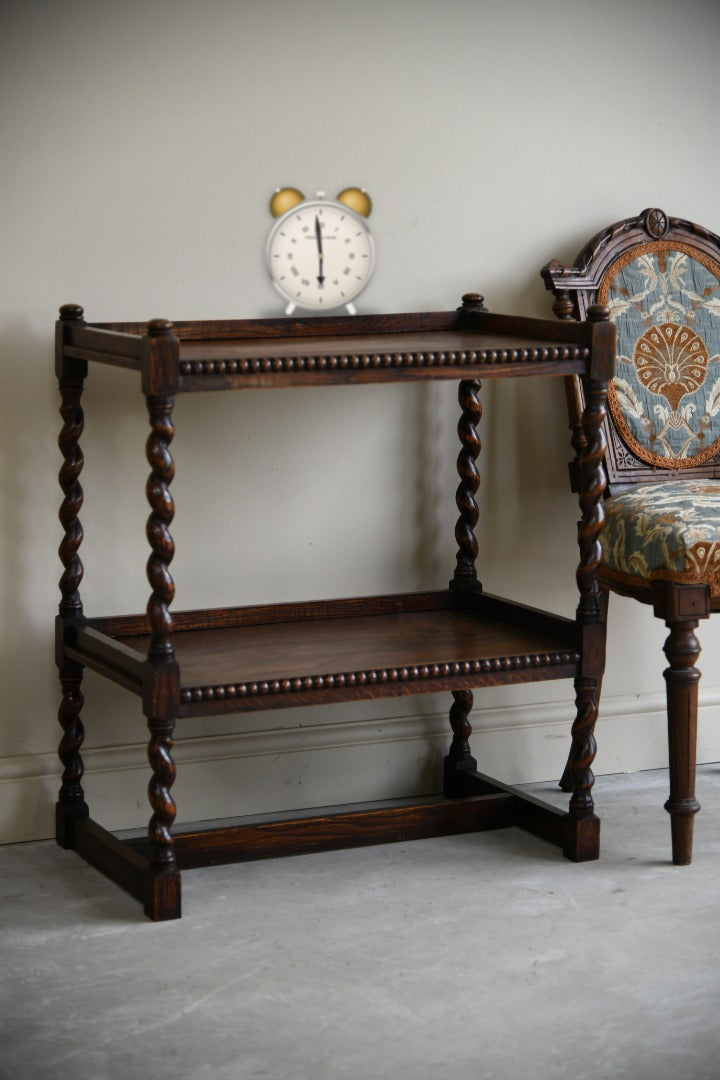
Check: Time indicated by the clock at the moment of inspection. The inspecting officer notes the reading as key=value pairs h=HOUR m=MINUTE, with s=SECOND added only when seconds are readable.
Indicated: h=5 m=59
